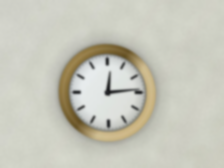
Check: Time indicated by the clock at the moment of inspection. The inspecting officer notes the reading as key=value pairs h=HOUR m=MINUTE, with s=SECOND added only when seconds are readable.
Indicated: h=12 m=14
